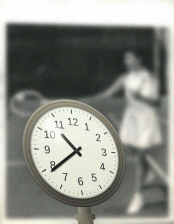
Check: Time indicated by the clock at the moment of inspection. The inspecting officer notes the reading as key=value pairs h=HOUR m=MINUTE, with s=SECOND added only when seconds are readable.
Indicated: h=10 m=39
